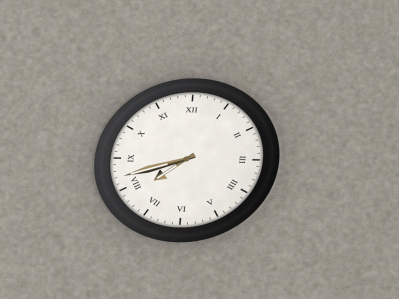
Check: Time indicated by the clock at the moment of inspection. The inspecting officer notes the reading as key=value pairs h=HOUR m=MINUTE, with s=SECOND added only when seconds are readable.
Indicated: h=7 m=42
